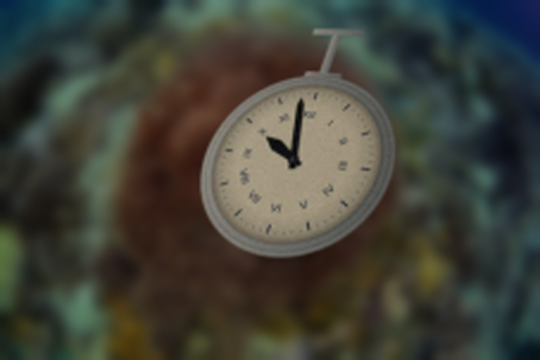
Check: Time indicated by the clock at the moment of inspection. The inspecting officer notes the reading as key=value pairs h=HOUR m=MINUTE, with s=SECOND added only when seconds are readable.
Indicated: h=9 m=58
